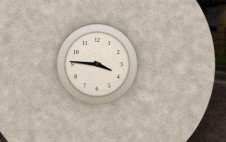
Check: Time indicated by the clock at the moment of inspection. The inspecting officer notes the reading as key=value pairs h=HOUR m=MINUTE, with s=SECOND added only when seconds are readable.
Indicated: h=3 m=46
